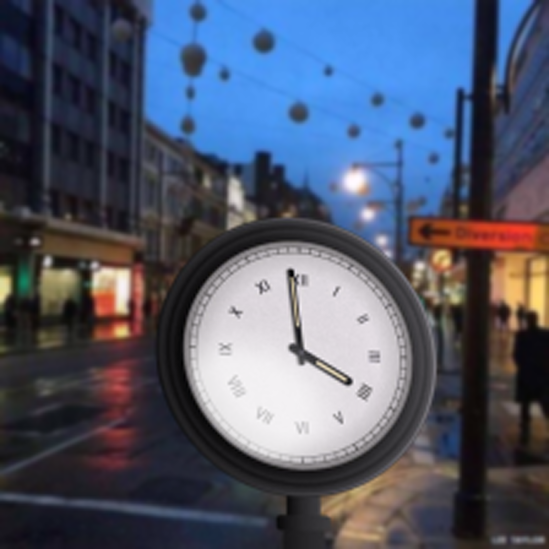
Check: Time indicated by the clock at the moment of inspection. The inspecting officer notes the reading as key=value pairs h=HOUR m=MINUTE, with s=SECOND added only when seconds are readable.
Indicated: h=3 m=59
